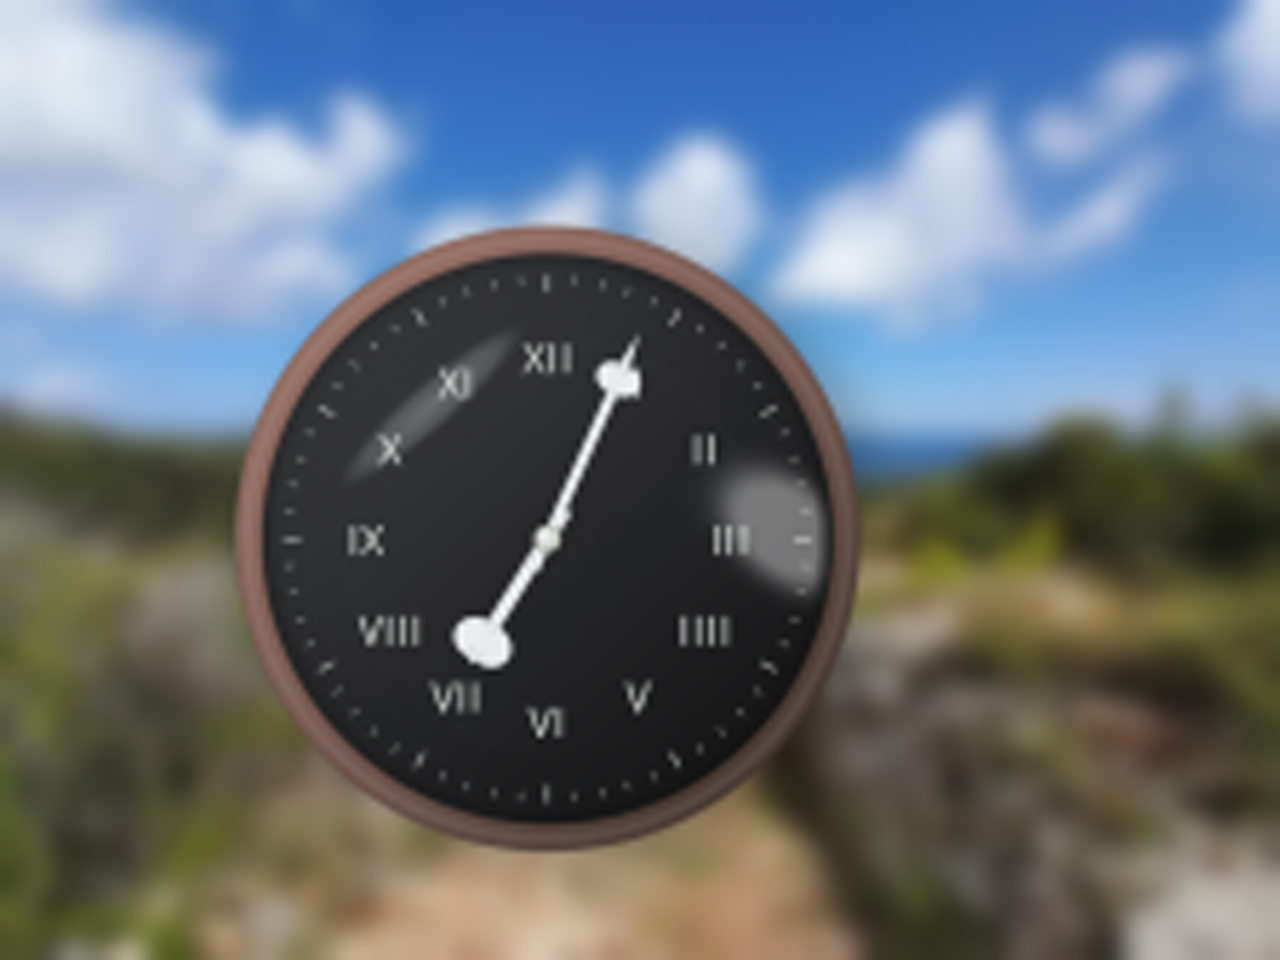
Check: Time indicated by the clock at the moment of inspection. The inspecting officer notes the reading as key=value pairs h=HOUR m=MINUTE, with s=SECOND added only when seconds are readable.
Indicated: h=7 m=4
